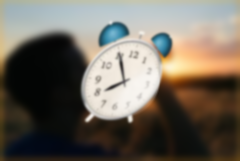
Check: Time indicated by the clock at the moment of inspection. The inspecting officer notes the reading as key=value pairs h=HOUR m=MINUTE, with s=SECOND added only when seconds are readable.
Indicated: h=7 m=55
